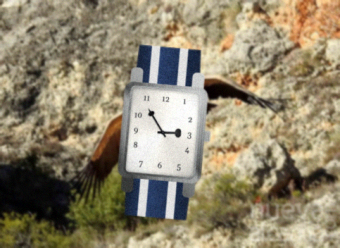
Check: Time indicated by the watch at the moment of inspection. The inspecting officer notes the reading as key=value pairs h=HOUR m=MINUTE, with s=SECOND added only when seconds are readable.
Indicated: h=2 m=54
